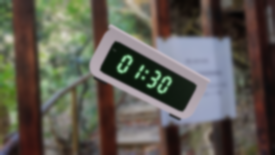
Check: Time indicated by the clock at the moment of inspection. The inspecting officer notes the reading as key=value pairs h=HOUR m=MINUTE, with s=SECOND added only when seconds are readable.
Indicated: h=1 m=30
